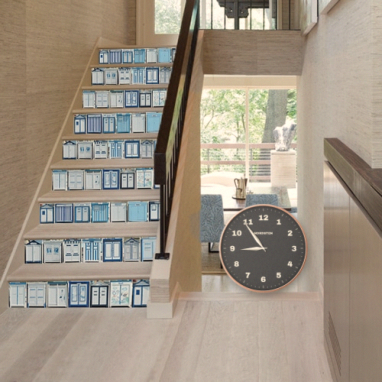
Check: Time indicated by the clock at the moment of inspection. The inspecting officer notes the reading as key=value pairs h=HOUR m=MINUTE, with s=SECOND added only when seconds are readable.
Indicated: h=8 m=54
